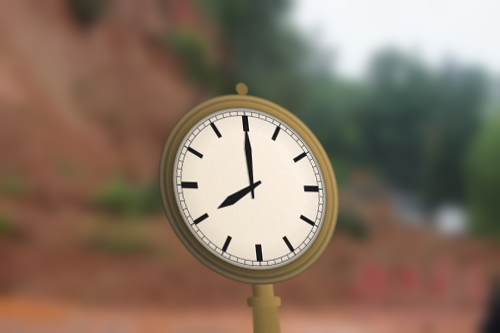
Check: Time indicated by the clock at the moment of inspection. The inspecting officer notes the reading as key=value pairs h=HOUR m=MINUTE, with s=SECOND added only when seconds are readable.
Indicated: h=8 m=0
